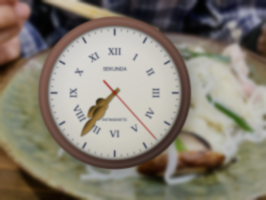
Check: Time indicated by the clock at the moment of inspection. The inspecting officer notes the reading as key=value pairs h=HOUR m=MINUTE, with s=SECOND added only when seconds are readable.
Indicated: h=7 m=36 s=23
